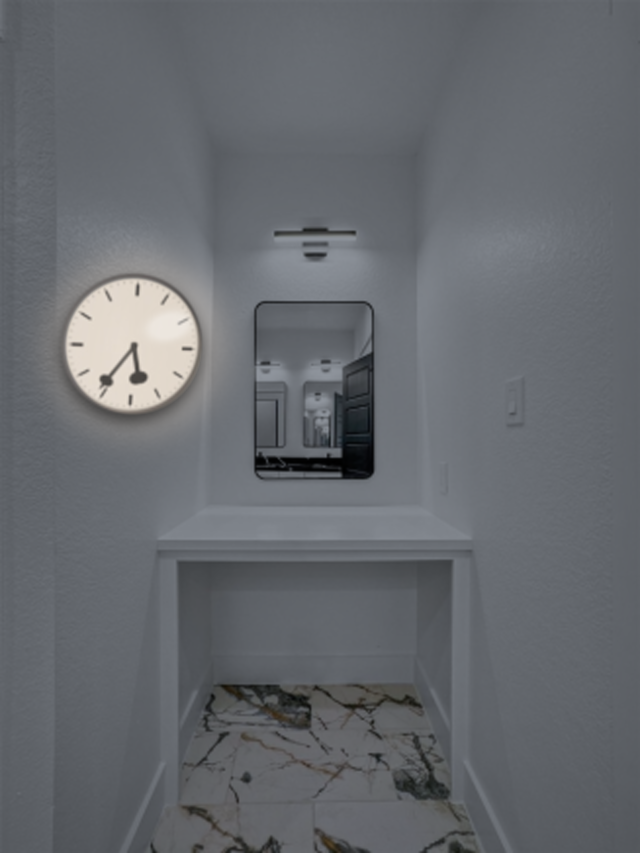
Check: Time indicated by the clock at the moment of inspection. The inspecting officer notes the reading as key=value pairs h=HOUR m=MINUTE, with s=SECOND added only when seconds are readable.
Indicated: h=5 m=36
